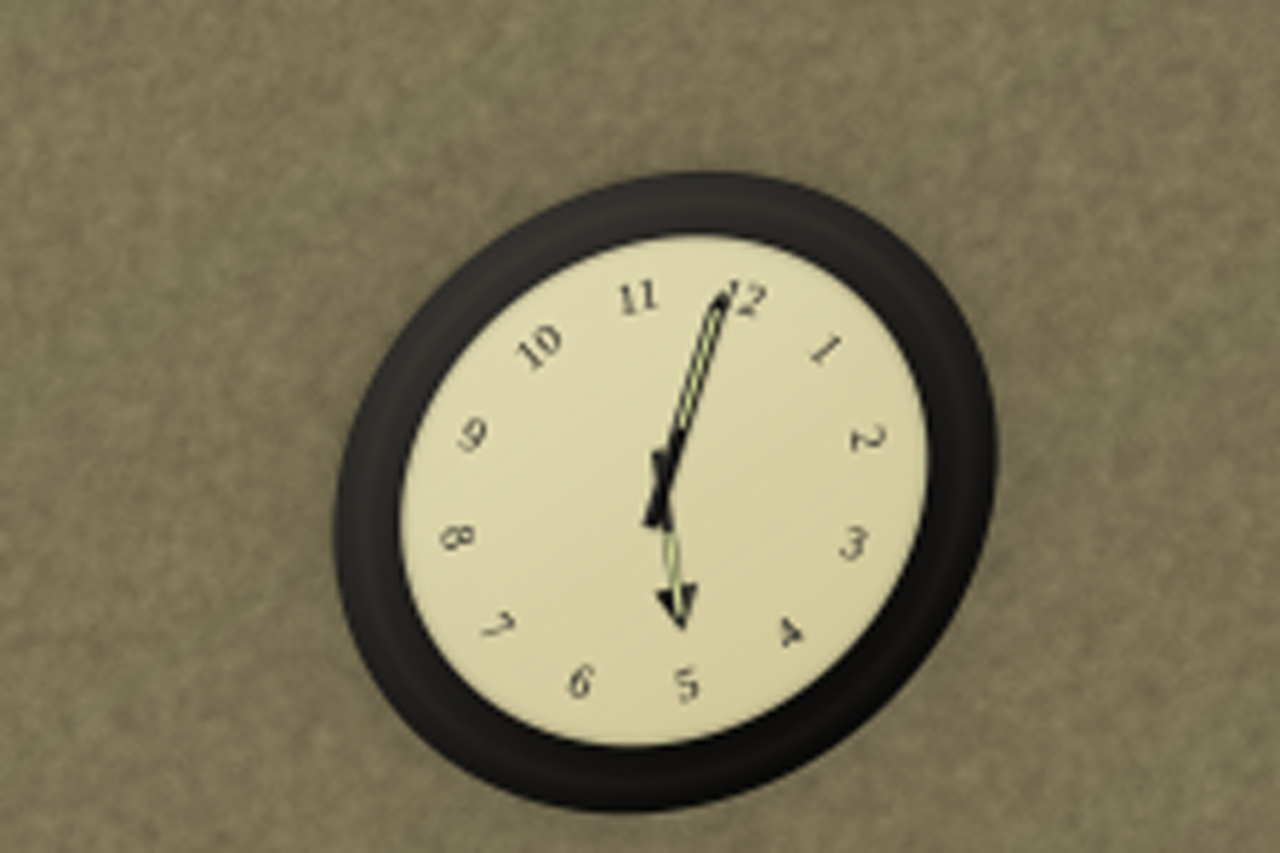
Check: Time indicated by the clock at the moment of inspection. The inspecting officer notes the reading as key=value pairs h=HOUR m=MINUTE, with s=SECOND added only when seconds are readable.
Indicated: h=4 m=59
